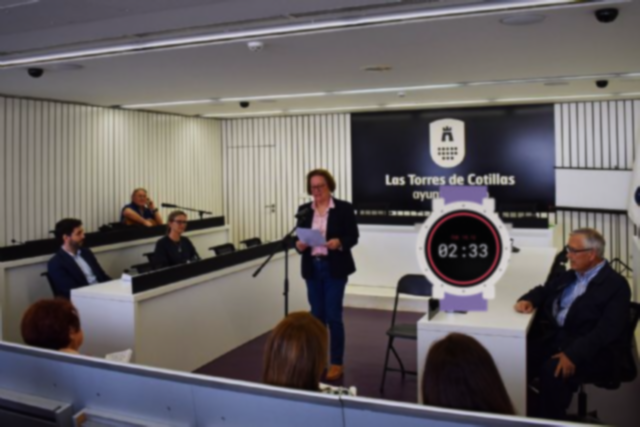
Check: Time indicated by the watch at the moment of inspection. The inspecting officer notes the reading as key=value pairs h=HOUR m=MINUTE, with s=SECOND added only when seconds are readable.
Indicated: h=2 m=33
